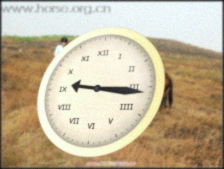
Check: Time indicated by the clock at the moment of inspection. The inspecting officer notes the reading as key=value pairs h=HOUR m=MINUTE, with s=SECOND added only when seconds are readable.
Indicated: h=9 m=16
